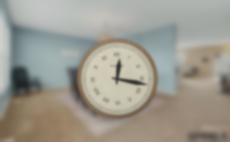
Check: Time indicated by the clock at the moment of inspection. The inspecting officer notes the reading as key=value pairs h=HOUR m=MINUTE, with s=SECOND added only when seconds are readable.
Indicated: h=12 m=17
